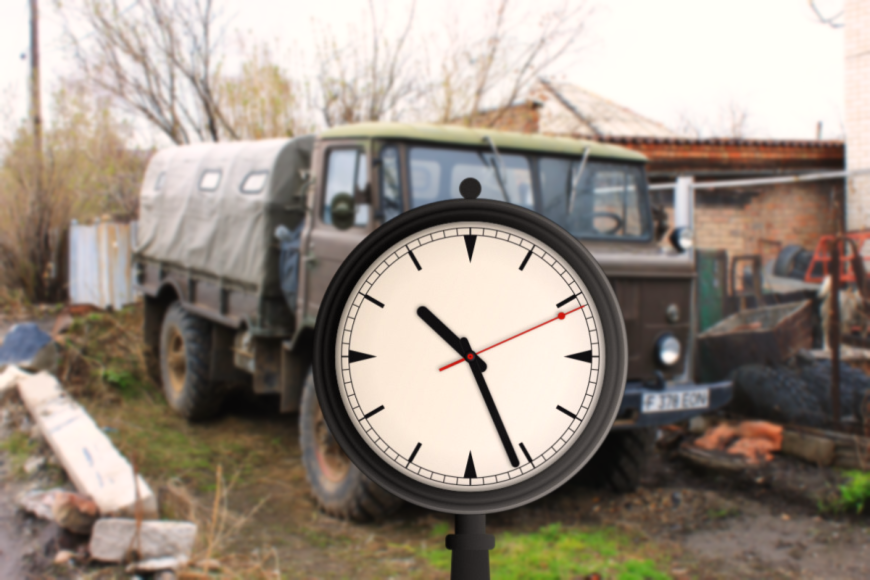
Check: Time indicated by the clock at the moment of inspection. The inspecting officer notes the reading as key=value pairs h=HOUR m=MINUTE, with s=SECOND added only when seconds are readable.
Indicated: h=10 m=26 s=11
